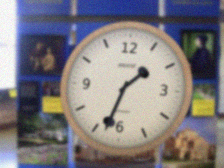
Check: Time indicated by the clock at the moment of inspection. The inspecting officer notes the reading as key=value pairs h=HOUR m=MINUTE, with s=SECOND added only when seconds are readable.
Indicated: h=1 m=33
